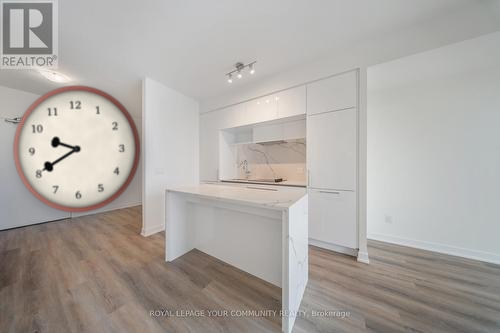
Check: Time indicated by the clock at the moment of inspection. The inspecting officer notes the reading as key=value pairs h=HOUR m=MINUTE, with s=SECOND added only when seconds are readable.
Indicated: h=9 m=40
